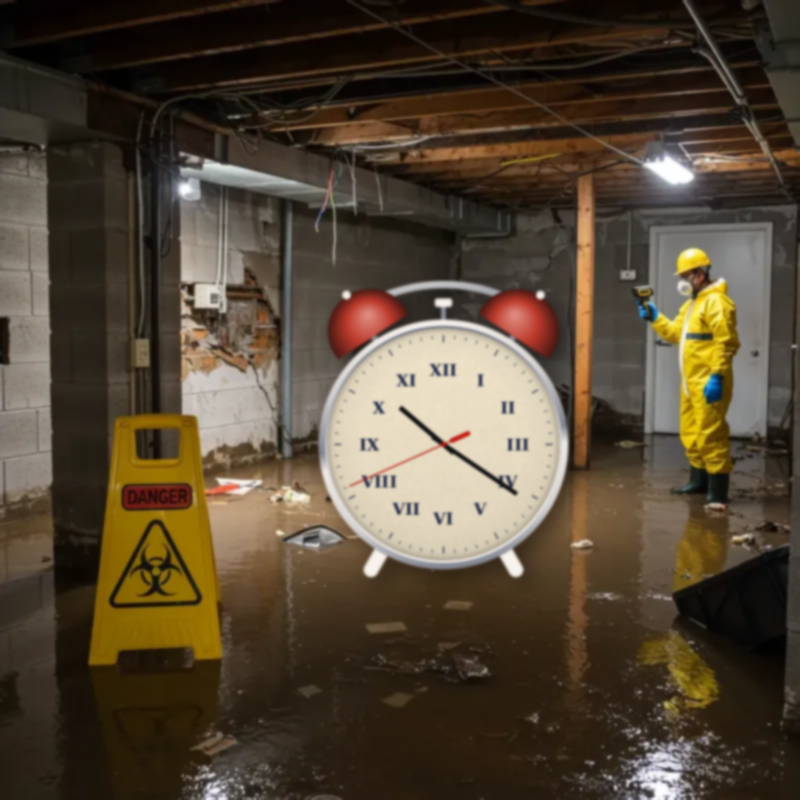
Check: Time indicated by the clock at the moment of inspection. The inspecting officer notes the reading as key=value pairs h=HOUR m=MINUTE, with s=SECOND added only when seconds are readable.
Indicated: h=10 m=20 s=41
